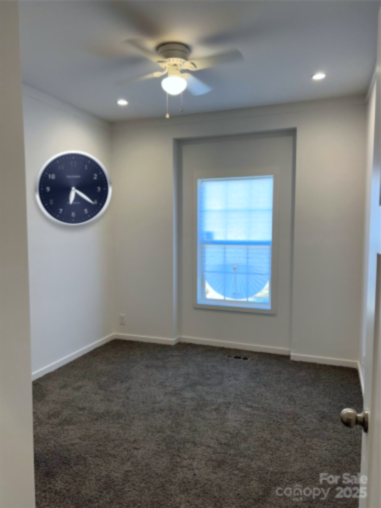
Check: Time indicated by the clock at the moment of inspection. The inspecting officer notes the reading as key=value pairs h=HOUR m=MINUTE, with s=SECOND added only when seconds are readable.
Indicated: h=6 m=21
